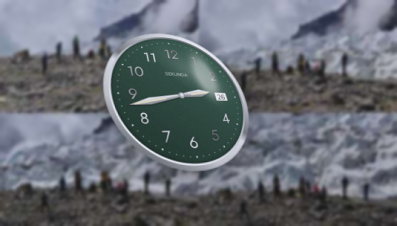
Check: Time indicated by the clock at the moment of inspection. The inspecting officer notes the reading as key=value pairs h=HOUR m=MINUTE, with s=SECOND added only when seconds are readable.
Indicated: h=2 m=43
